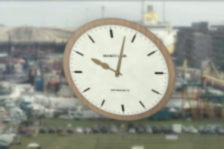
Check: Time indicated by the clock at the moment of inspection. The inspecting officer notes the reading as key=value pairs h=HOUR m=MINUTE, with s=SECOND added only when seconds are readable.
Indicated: h=10 m=3
